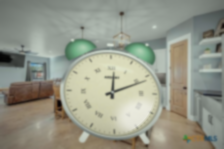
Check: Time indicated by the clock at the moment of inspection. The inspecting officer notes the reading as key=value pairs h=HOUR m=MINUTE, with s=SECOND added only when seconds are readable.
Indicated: h=12 m=11
